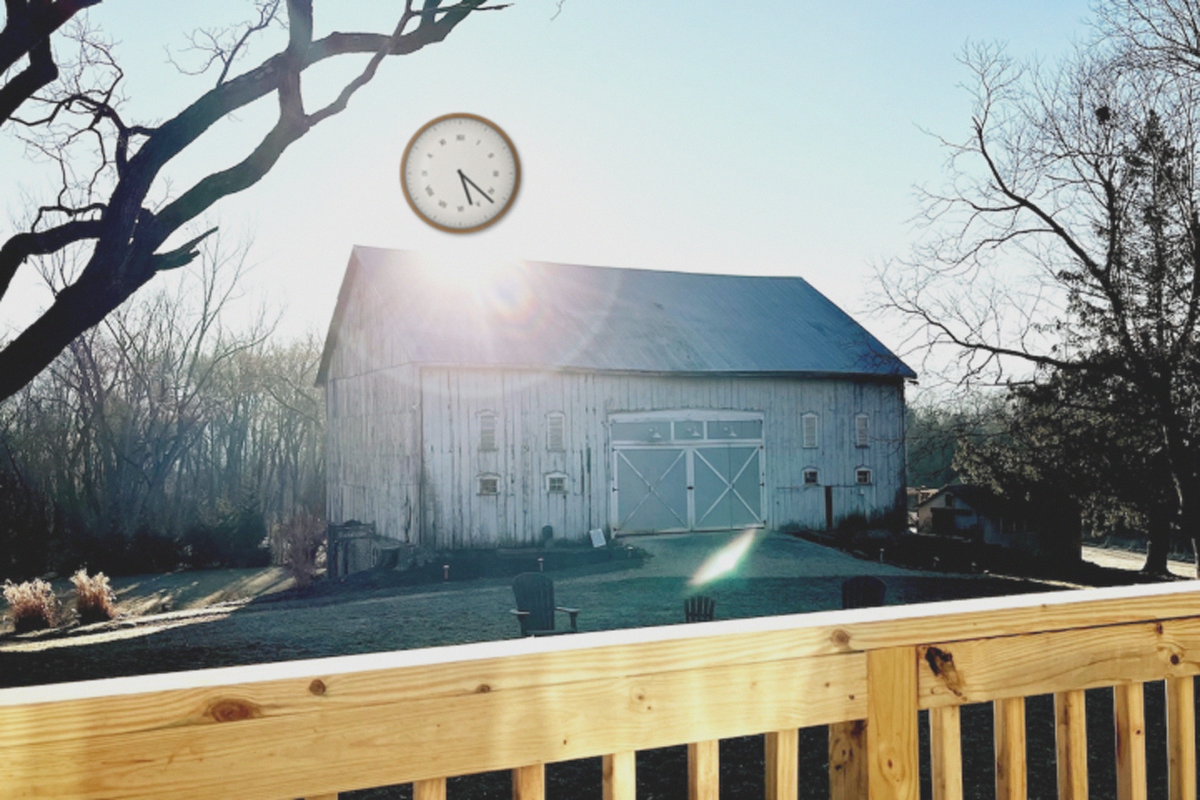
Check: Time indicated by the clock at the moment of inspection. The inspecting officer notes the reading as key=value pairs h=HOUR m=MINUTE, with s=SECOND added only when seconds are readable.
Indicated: h=5 m=22
